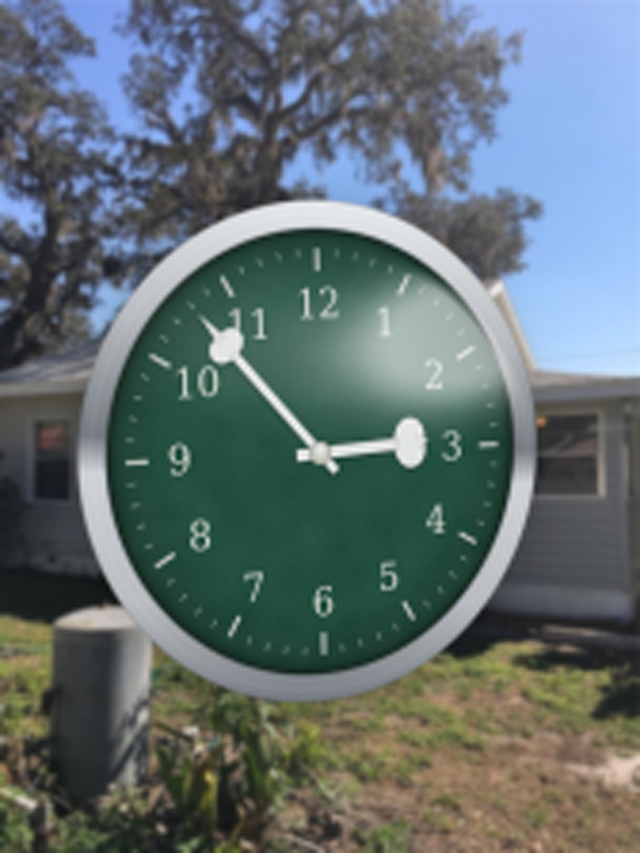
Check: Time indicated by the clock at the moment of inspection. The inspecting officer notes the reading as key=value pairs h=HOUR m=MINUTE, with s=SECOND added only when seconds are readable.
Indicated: h=2 m=53
